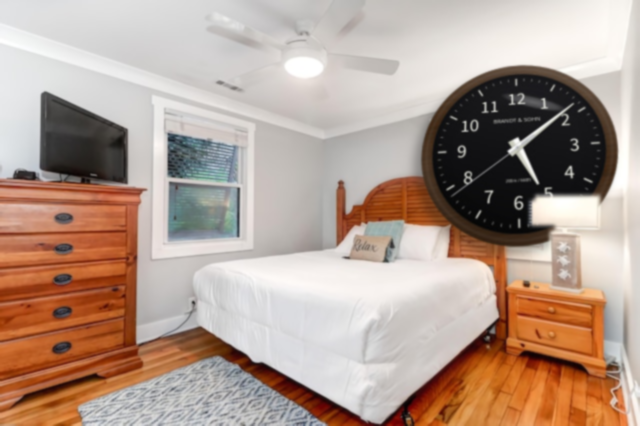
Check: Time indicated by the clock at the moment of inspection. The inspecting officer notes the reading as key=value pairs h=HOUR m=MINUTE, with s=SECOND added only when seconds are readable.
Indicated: h=5 m=8 s=39
